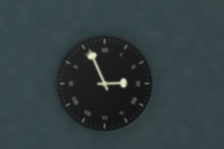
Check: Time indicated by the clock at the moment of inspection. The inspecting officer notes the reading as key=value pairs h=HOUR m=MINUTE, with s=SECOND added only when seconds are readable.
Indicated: h=2 m=56
